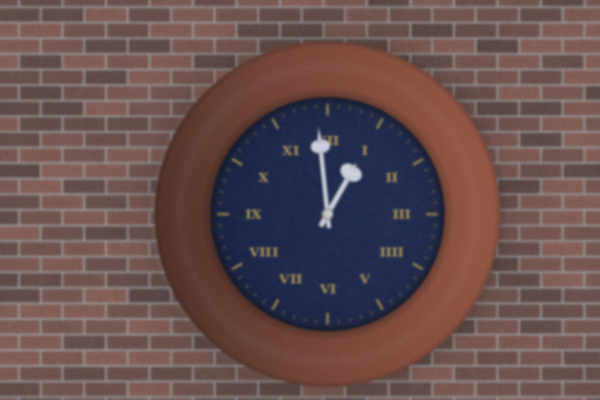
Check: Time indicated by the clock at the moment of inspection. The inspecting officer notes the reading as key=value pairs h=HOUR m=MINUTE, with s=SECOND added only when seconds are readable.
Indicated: h=12 m=59
